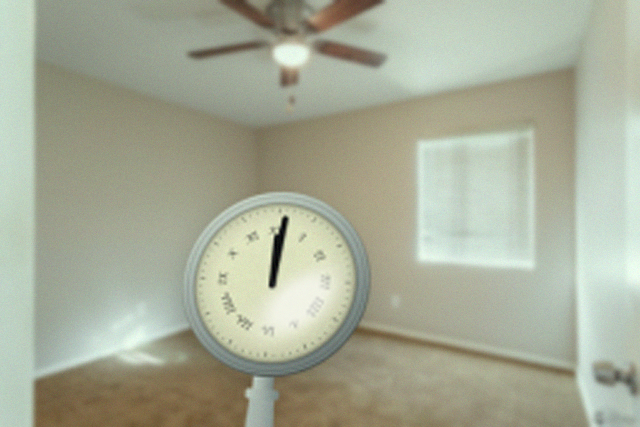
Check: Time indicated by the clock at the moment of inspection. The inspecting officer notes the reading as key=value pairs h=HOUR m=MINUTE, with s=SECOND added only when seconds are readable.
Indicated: h=12 m=1
